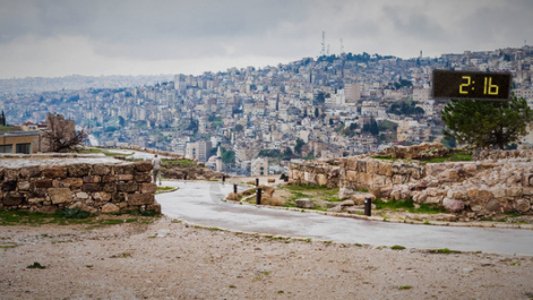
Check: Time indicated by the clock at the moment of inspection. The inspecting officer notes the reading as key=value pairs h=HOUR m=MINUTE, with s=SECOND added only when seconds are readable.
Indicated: h=2 m=16
